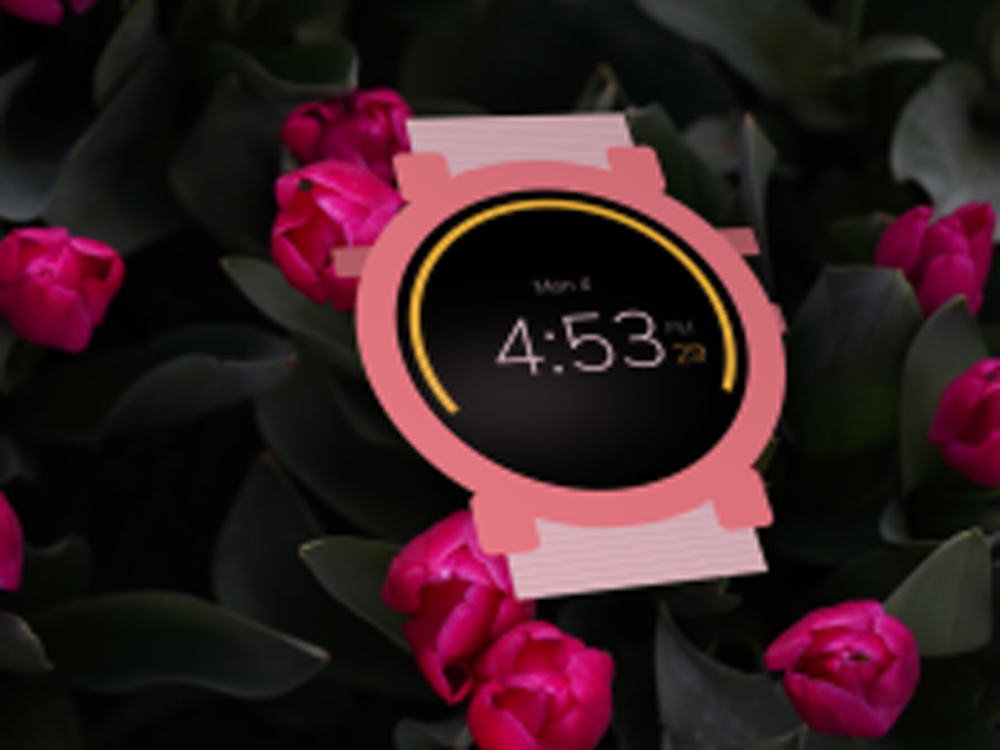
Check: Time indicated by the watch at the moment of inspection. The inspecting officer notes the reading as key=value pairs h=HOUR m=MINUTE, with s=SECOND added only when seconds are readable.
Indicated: h=4 m=53
